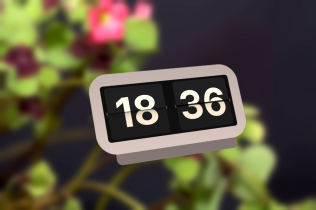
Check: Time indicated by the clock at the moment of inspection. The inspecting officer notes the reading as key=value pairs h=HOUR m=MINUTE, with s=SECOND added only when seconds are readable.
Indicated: h=18 m=36
